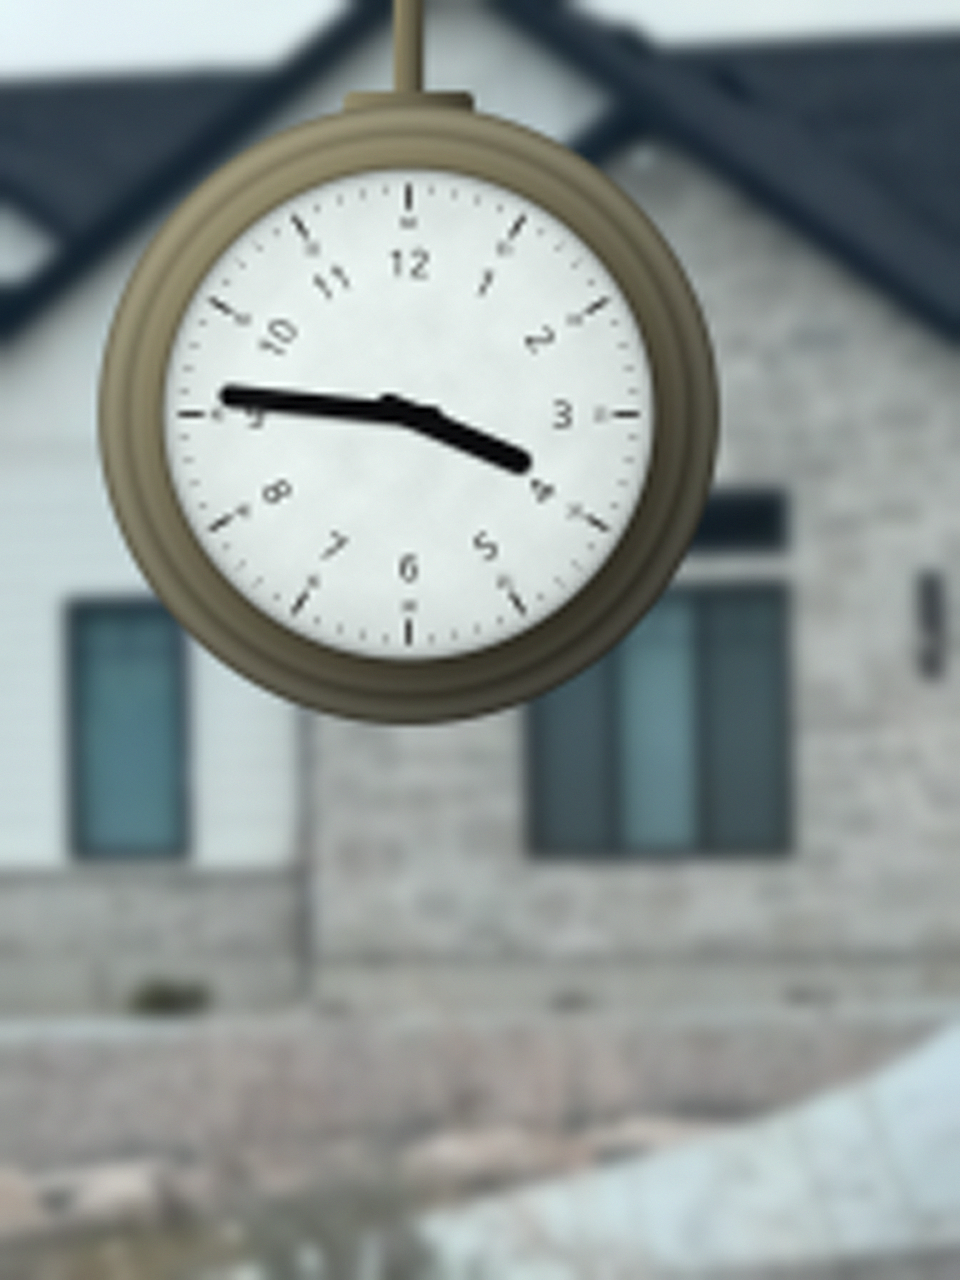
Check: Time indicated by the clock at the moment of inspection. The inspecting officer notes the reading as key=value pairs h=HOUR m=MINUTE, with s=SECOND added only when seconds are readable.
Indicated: h=3 m=46
